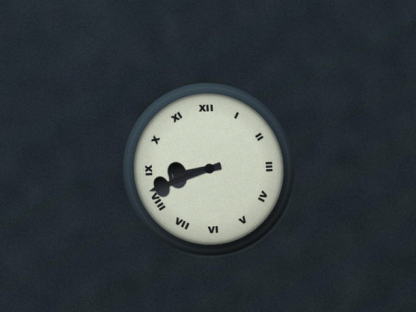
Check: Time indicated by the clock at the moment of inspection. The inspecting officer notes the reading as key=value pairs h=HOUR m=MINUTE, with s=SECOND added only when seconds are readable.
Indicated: h=8 m=42
